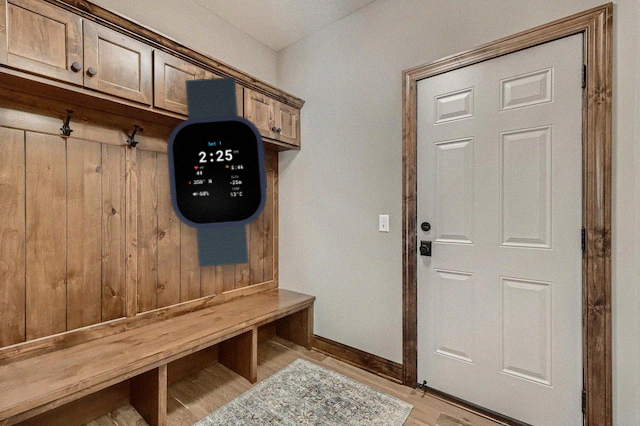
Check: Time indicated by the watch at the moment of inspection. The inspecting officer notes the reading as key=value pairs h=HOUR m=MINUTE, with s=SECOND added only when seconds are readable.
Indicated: h=2 m=25
